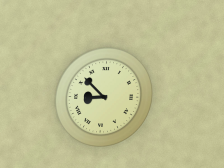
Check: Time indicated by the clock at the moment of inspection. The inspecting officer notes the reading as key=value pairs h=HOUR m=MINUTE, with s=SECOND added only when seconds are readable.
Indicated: h=8 m=52
